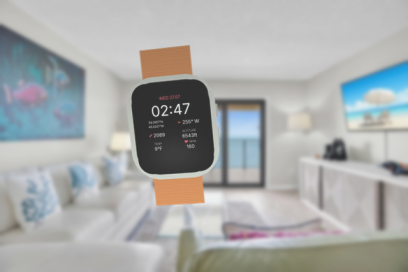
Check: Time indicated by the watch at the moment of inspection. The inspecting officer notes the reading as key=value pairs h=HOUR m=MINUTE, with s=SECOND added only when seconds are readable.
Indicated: h=2 m=47
